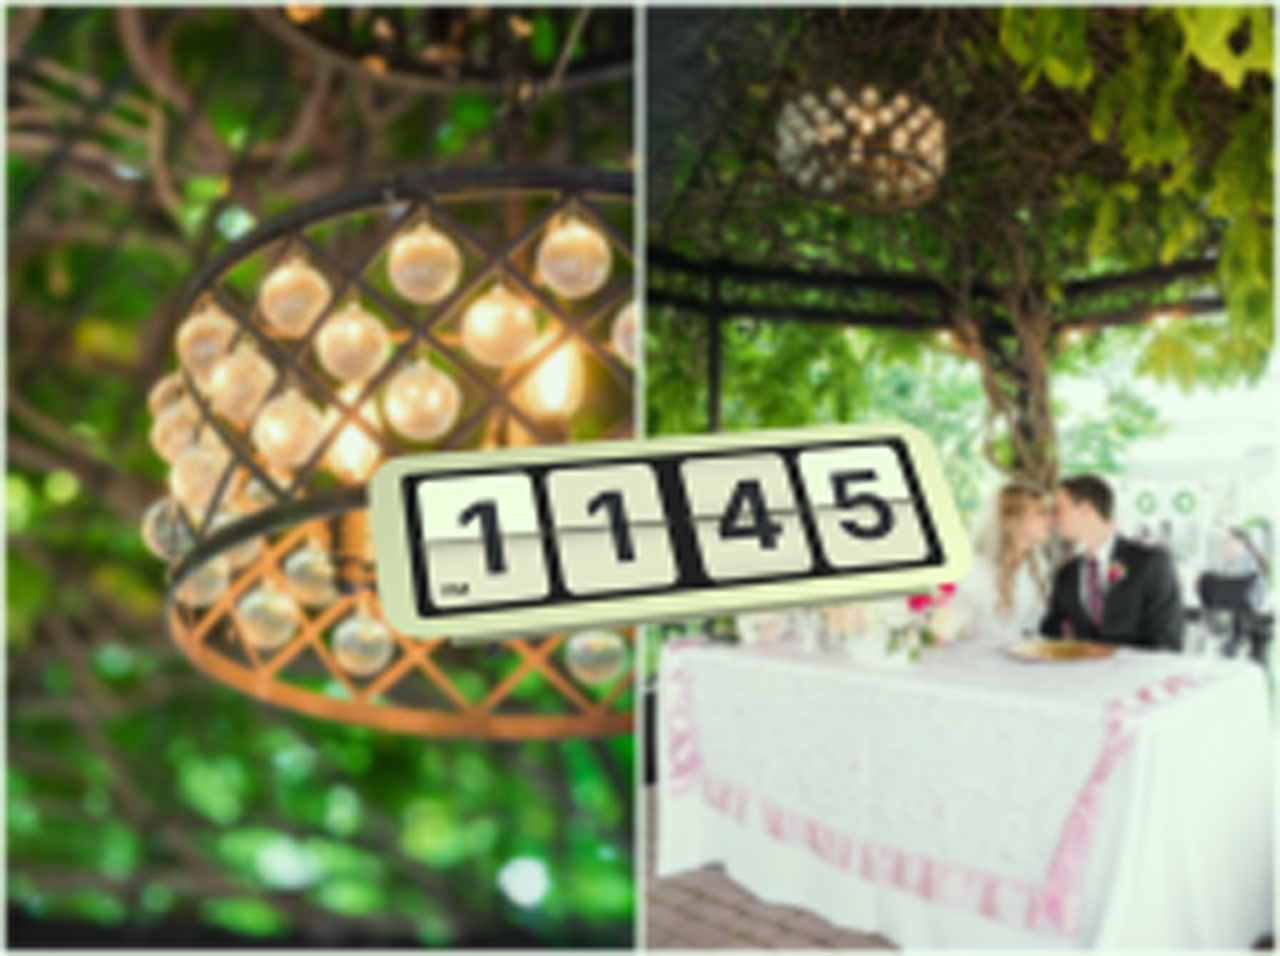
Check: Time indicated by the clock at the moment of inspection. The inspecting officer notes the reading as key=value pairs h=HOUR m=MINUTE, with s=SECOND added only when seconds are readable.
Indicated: h=11 m=45
